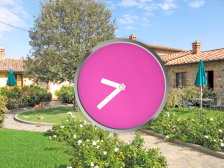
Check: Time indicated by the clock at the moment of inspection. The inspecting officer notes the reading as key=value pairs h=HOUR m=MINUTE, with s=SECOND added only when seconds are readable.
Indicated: h=9 m=38
